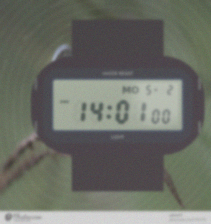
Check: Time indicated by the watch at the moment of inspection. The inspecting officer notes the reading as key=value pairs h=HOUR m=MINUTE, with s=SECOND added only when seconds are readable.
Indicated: h=14 m=1 s=0
